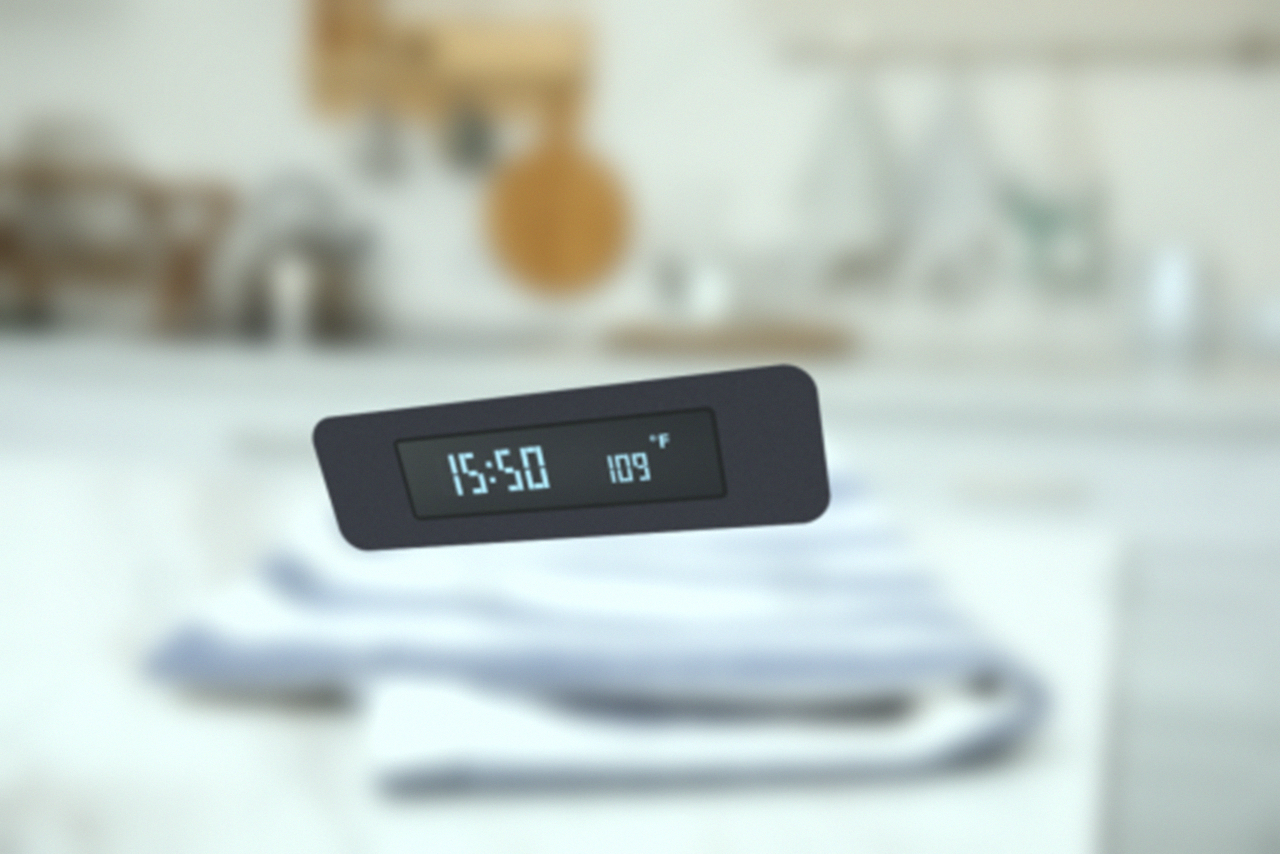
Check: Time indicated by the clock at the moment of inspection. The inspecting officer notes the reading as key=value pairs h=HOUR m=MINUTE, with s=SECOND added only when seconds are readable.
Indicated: h=15 m=50
